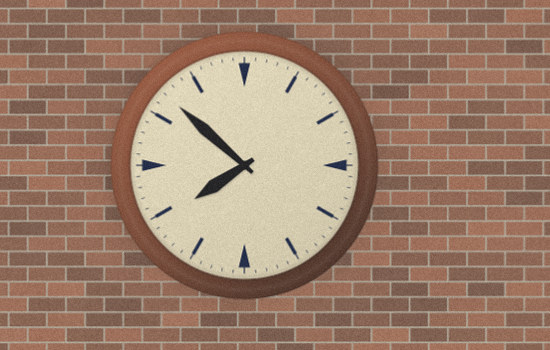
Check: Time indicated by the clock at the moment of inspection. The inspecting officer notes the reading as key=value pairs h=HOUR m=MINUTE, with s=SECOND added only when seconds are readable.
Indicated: h=7 m=52
